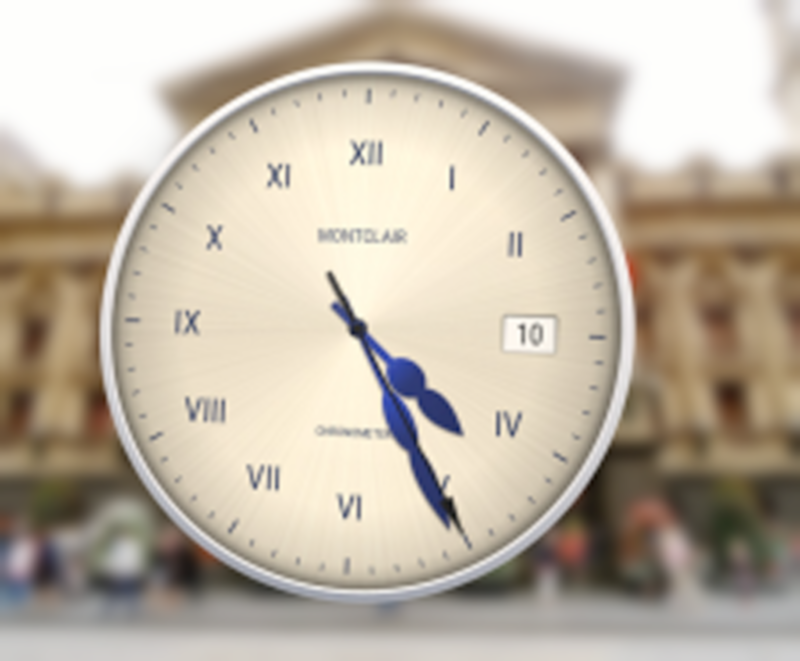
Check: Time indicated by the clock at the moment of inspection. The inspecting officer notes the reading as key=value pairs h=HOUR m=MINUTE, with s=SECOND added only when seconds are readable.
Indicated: h=4 m=25 s=25
